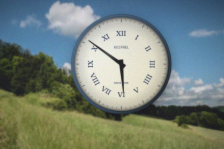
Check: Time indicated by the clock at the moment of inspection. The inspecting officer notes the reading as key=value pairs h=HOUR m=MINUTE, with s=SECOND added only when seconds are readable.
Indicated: h=5 m=51
